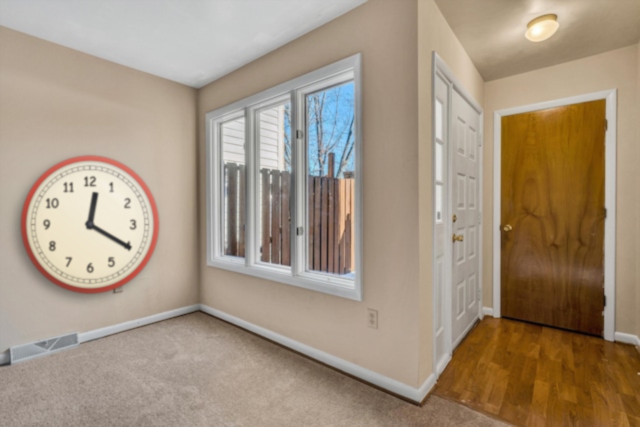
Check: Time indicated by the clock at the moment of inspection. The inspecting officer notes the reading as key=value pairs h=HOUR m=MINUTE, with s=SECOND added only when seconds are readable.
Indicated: h=12 m=20
